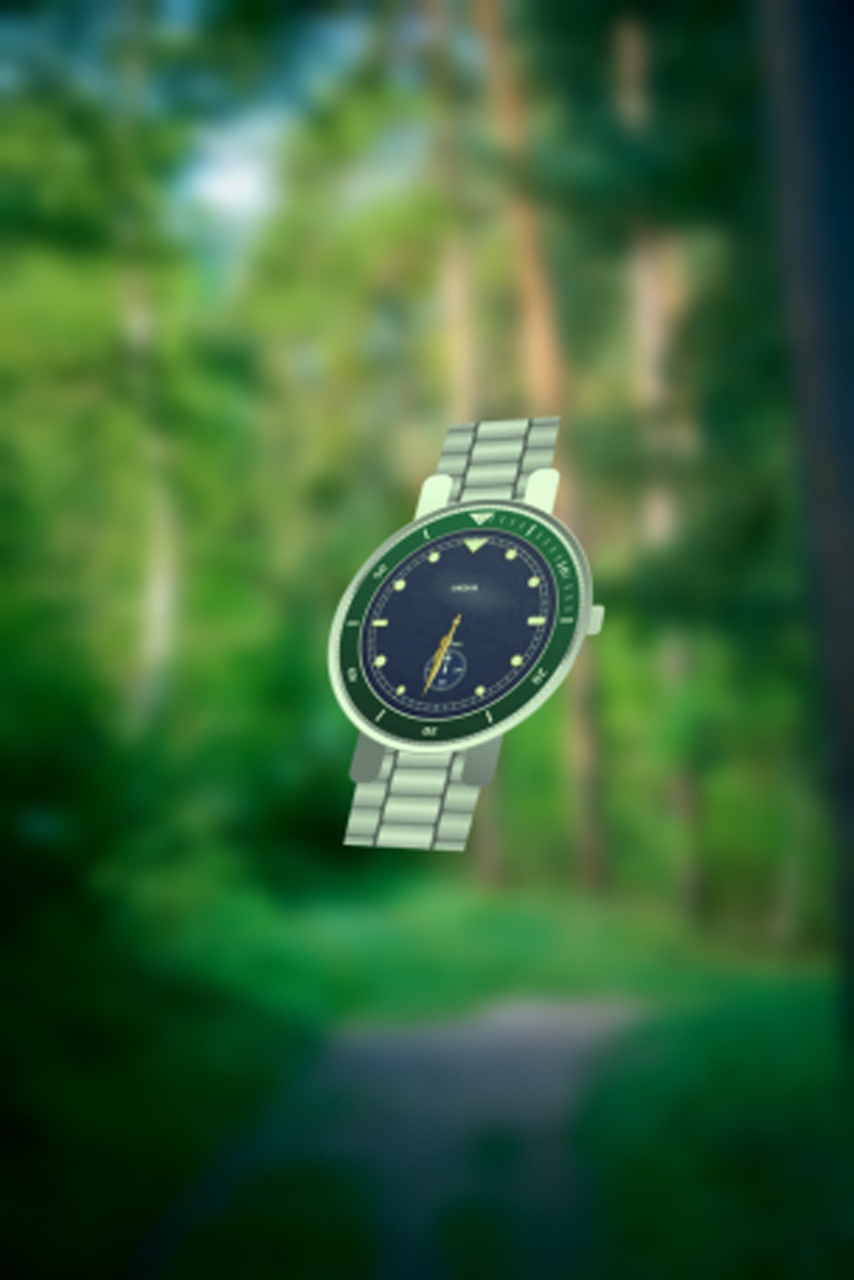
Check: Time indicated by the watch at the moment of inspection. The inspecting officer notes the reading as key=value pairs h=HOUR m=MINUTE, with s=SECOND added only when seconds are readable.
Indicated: h=6 m=32
